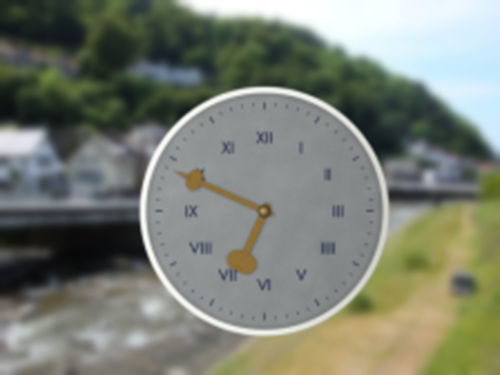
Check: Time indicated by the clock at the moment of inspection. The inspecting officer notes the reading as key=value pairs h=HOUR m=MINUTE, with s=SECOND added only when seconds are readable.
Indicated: h=6 m=49
